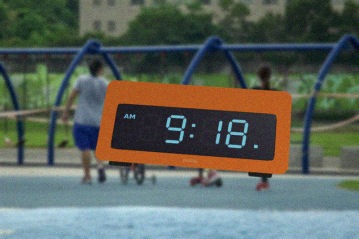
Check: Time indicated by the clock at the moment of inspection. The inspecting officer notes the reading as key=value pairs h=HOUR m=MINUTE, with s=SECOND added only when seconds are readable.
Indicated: h=9 m=18
